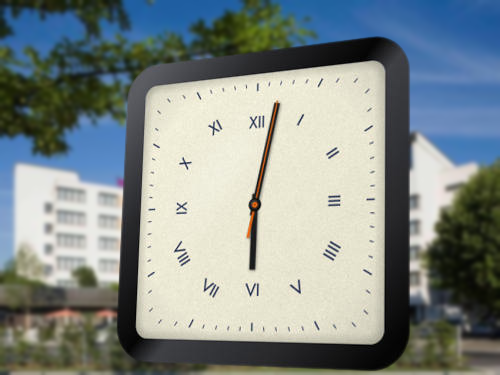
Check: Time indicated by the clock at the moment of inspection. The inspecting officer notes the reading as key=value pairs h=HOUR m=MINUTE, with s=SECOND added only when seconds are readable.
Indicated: h=6 m=2 s=2
